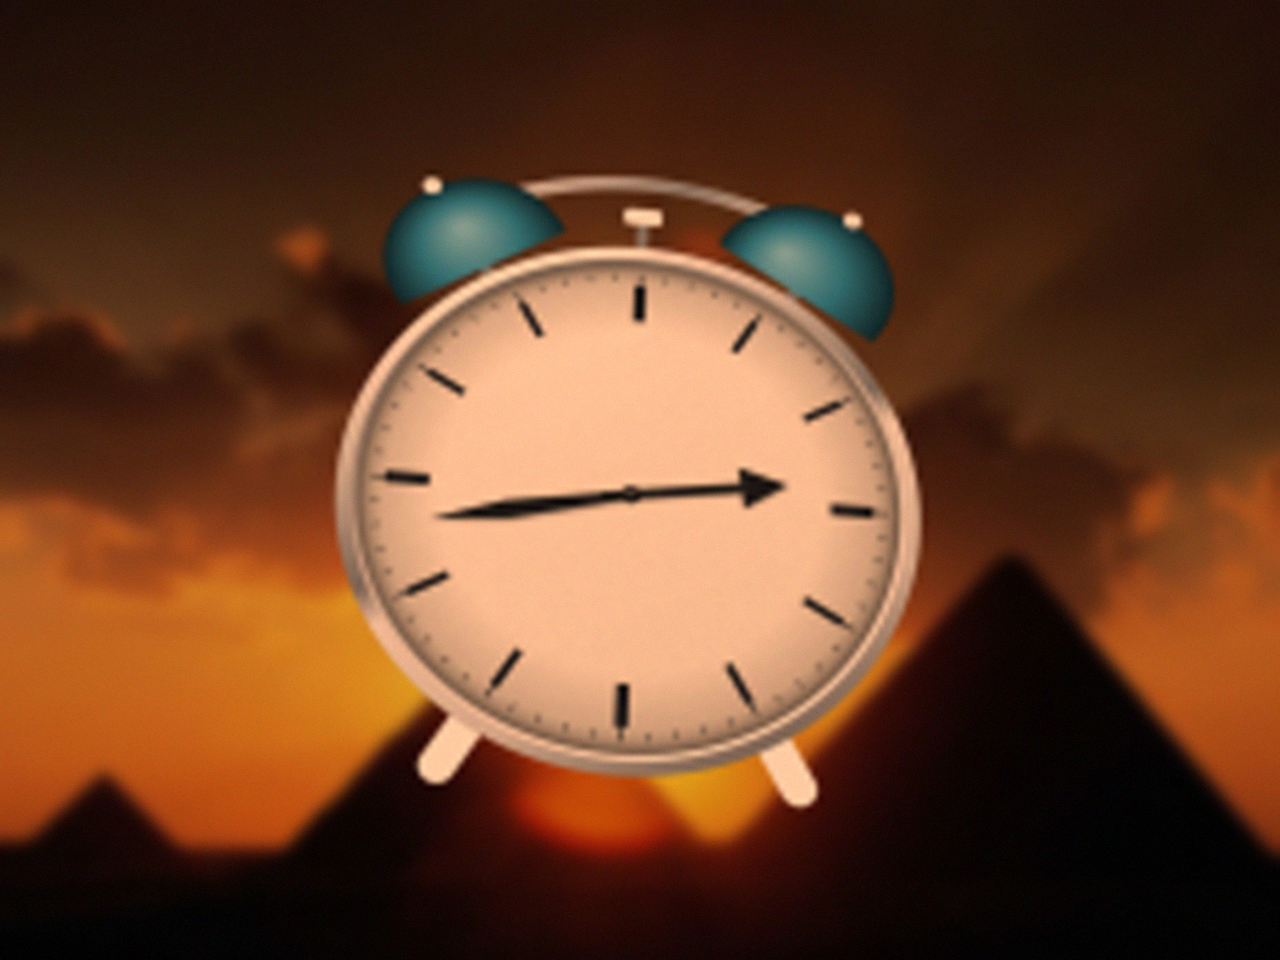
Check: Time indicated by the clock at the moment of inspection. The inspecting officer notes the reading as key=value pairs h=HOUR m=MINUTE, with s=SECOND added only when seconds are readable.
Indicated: h=2 m=43
